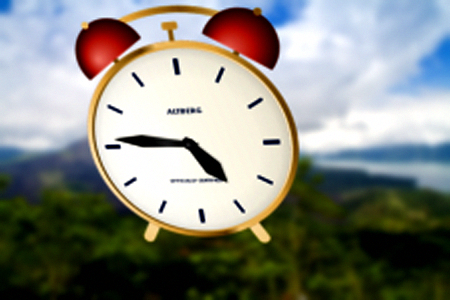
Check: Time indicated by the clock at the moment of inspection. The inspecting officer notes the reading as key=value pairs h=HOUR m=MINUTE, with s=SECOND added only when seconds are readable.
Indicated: h=4 m=46
